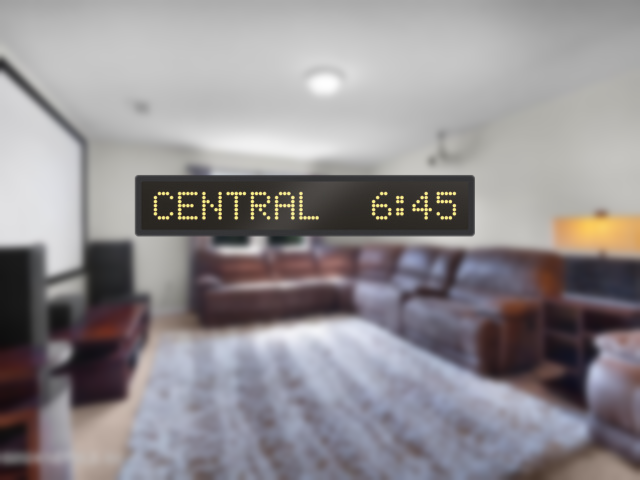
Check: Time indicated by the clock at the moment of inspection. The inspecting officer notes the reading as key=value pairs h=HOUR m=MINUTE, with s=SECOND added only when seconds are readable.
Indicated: h=6 m=45
